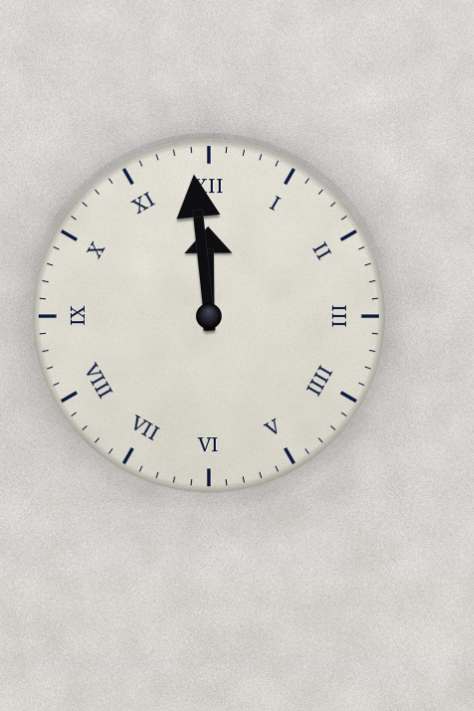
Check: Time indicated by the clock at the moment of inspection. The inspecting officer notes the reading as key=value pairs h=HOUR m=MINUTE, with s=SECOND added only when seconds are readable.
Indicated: h=11 m=59
